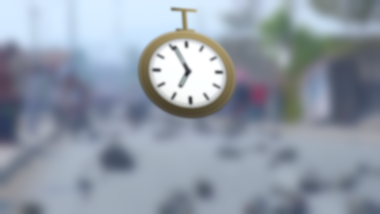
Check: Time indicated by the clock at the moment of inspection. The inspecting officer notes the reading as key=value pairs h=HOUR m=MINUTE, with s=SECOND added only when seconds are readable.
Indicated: h=6 m=56
